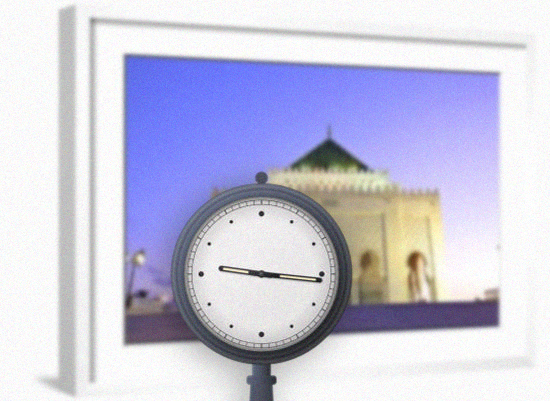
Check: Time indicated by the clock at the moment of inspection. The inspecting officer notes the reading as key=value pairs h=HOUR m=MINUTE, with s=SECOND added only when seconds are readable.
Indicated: h=9 m=16
